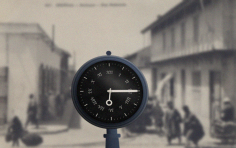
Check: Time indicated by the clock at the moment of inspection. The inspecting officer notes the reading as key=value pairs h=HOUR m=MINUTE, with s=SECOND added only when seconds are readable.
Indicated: h=6 m=15
